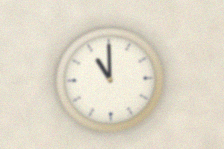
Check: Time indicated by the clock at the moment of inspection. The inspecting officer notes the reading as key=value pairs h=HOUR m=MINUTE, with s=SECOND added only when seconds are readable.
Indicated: h=11 m=0
